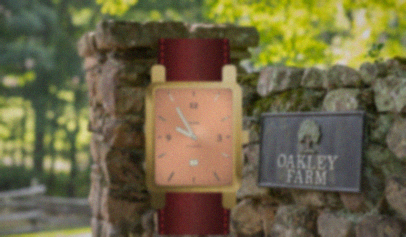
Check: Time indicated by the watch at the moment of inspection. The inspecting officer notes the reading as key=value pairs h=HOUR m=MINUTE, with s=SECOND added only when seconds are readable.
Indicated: h=9 m=55
